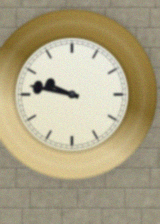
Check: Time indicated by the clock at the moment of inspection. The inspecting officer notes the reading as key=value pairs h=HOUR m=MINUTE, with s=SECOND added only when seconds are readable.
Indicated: h=9 m=47
